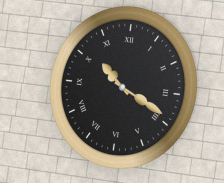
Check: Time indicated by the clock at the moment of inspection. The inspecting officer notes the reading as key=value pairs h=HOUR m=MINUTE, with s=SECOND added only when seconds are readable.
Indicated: h=10 m=19
